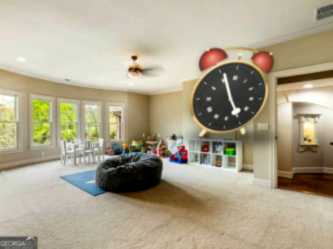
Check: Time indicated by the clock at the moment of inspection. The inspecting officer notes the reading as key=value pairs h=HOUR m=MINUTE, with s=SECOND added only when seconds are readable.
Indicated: h=4 m=56
